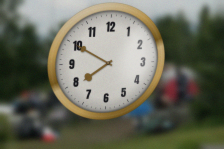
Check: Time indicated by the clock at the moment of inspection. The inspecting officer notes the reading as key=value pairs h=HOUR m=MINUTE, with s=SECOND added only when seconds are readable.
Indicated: h=7 m=50
